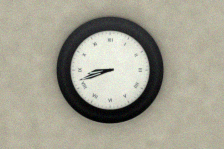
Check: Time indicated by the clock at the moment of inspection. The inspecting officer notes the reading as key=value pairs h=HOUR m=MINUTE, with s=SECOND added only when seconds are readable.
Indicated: h=8 m=42
